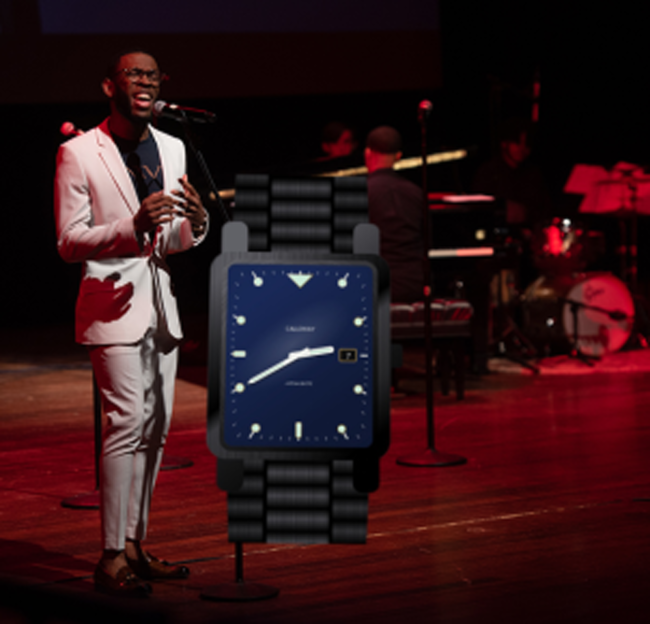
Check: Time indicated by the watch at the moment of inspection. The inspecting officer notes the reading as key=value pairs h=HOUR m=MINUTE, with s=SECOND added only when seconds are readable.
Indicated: h=2 m=40
